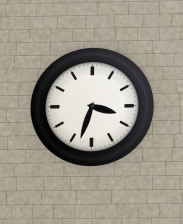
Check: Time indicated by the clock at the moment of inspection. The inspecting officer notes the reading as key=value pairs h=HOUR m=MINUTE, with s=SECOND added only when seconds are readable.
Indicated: h=3 m=33
